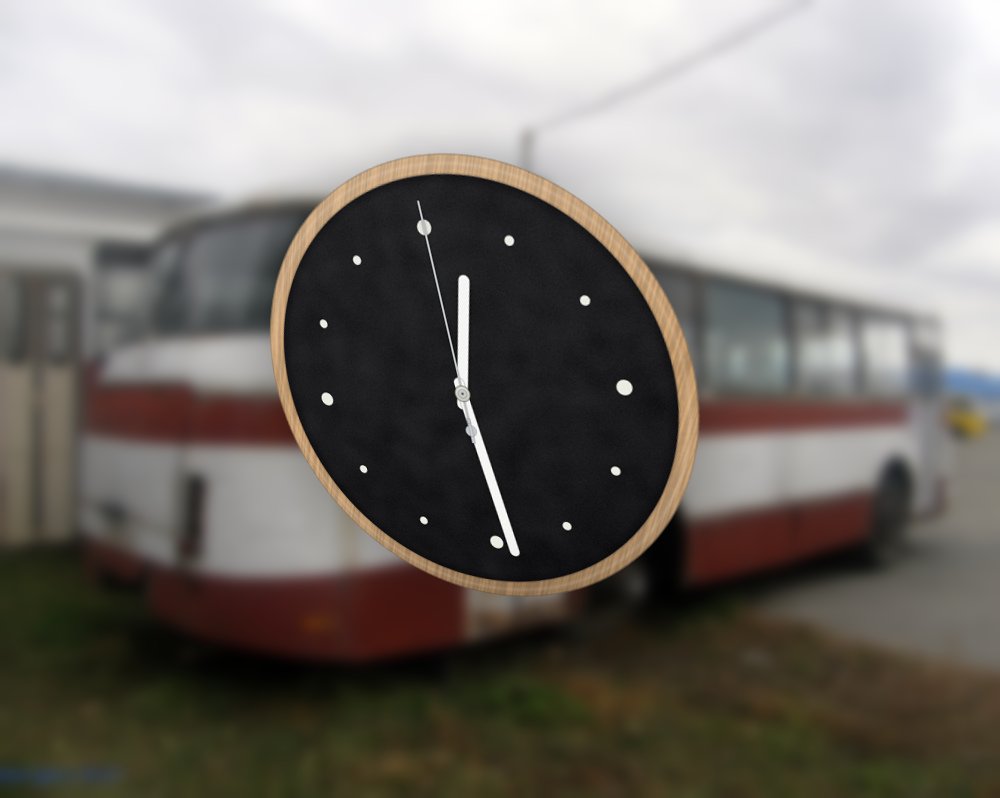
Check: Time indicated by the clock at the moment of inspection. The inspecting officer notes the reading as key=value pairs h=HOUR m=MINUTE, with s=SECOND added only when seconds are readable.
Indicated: h=12 m=29 s=0
